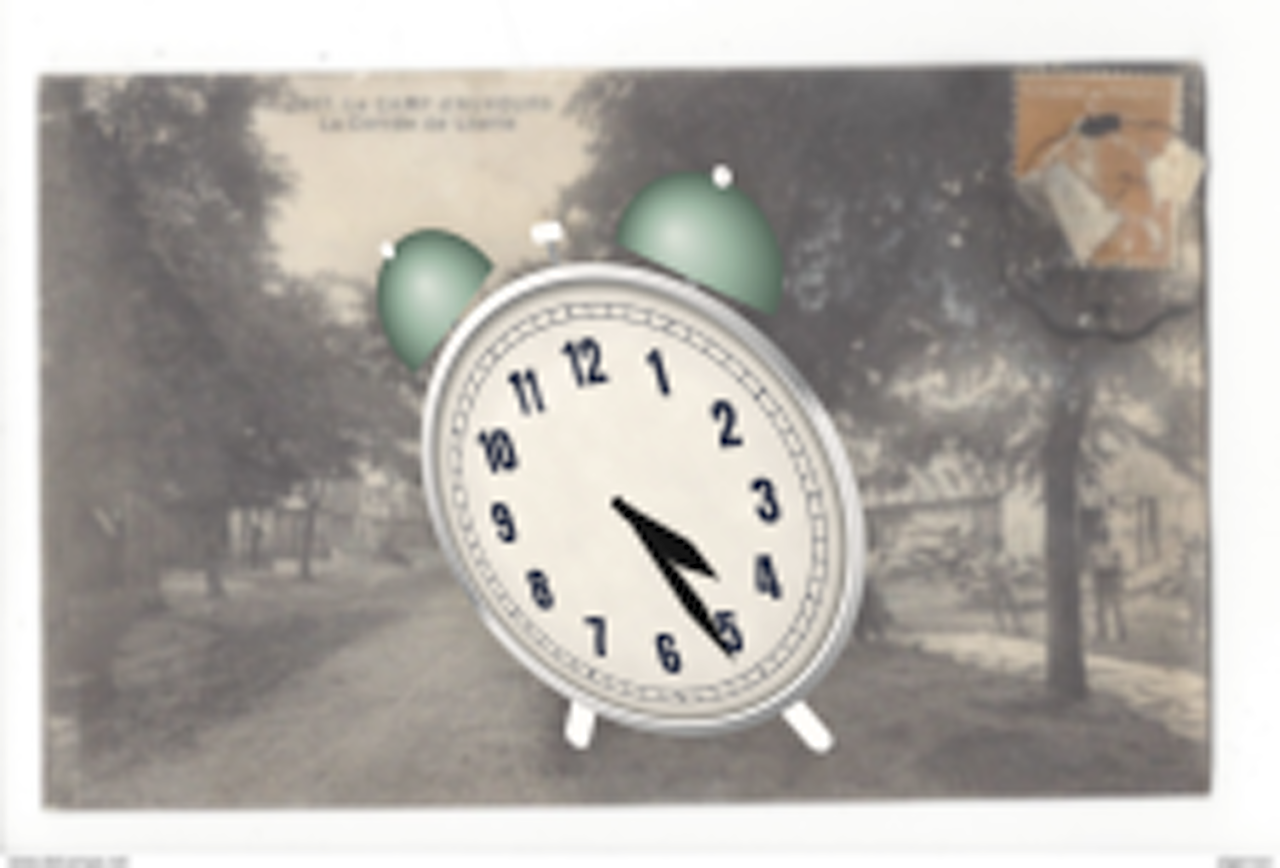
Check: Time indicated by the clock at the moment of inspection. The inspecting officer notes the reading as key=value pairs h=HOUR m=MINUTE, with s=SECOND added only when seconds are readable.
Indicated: h=4 m=26
